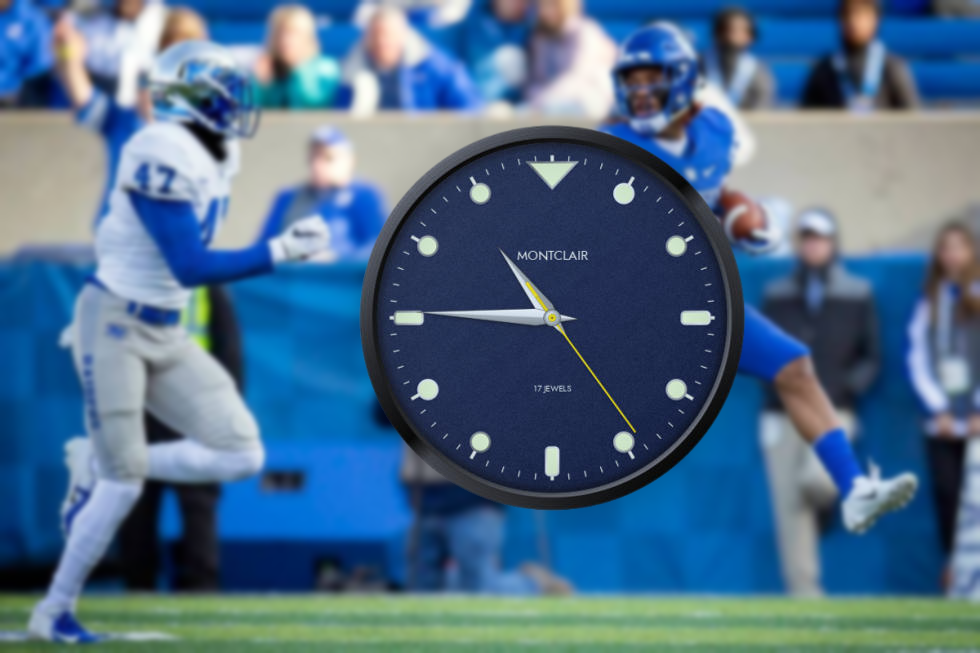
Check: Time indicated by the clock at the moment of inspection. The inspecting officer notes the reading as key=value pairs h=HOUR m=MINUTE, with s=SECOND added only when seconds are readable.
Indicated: h=10 m=45 s=24
